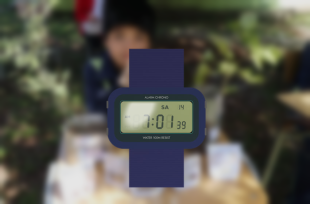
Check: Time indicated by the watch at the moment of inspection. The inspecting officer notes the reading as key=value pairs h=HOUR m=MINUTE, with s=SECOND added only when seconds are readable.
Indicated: h=7 m=1 s=39
